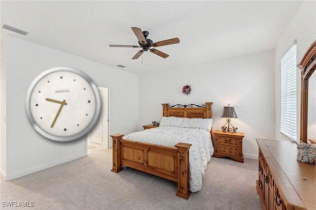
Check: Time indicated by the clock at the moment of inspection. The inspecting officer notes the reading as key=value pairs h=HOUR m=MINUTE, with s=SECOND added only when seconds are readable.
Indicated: h=9 m=35
